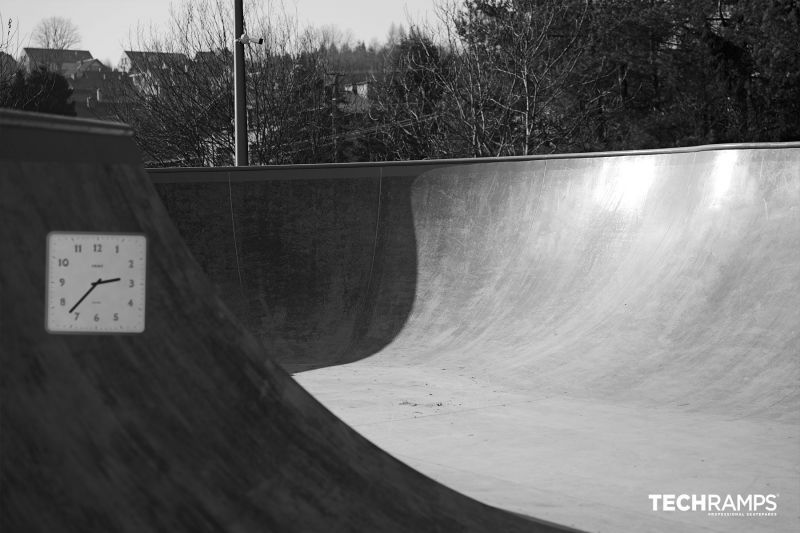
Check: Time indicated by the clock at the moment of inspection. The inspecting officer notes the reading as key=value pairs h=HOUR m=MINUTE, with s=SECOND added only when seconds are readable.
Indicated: h=2 m=37
